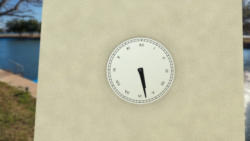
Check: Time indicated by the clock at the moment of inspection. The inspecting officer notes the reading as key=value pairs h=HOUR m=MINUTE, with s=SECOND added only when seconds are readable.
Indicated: h=5 m=28
